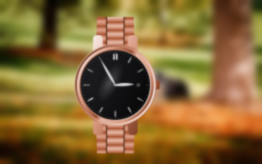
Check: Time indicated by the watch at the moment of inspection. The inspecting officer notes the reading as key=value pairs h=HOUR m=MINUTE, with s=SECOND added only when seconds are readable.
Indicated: h=2 m=55
